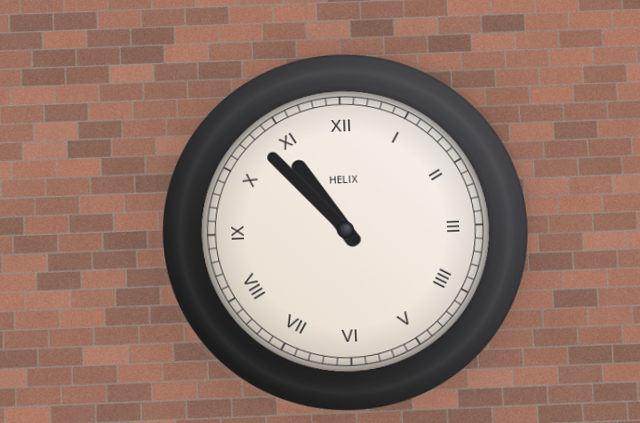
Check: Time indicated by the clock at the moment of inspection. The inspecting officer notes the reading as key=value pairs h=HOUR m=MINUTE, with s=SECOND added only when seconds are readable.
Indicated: h=10 m=53
